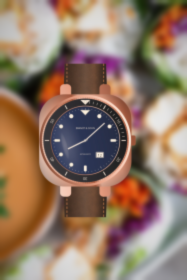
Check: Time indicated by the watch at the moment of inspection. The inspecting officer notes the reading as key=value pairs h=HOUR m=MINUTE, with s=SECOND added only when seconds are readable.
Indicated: h=8 m=8
